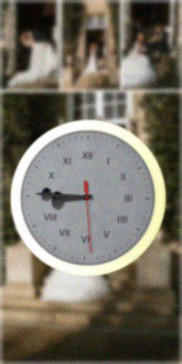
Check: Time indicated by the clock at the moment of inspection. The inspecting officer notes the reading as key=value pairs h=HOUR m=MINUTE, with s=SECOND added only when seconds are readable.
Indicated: h=8 m=45 s=29
